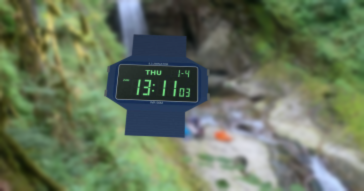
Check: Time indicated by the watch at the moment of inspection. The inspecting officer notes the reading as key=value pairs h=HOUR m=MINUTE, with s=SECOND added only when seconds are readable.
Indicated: h=13 m=11
